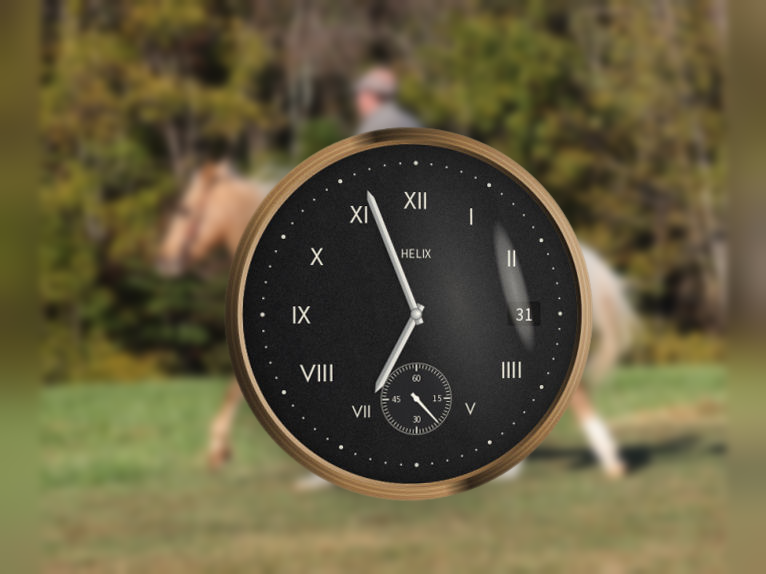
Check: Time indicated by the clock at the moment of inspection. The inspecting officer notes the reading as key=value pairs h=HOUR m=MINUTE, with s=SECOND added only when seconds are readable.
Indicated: h=6 m=56 s=23
